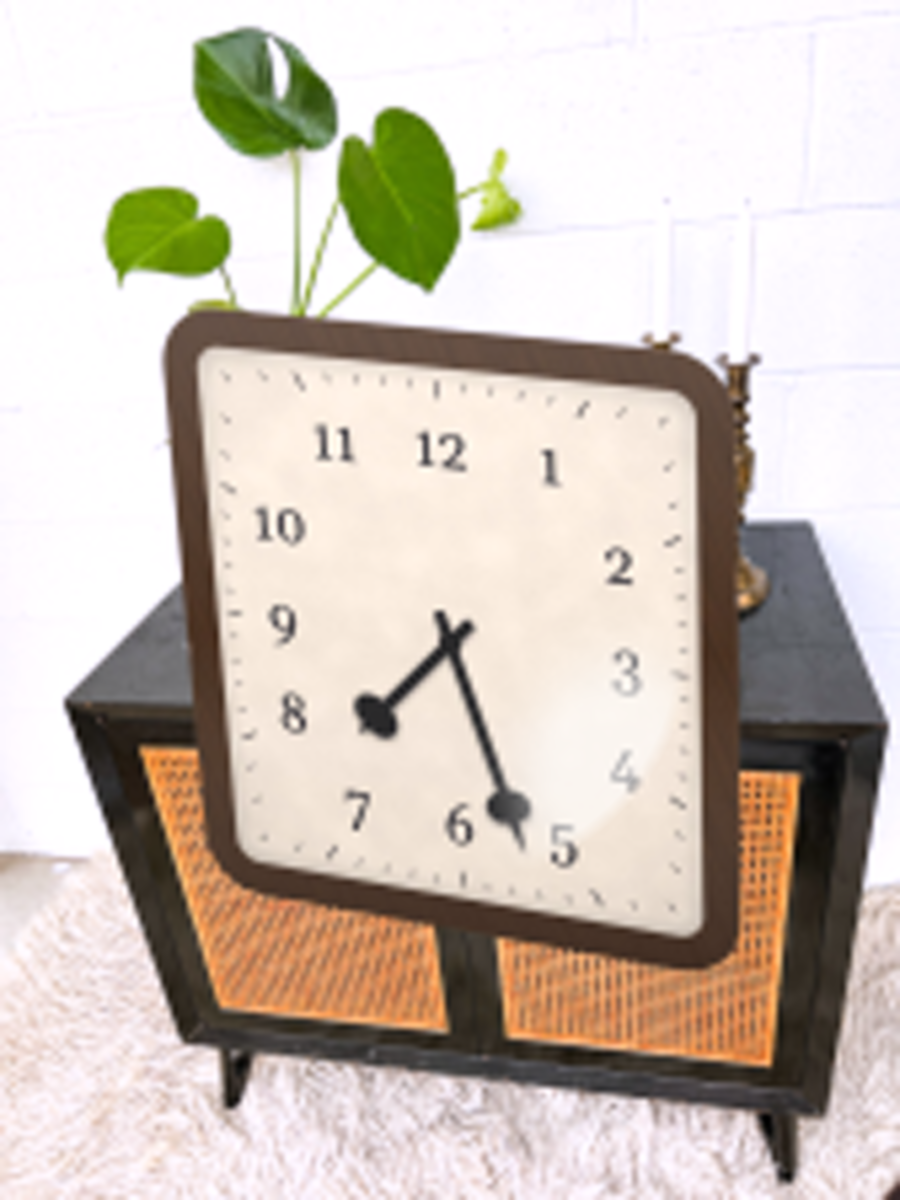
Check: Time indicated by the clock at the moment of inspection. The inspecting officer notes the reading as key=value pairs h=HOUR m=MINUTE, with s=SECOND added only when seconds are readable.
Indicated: h=7 m=27
